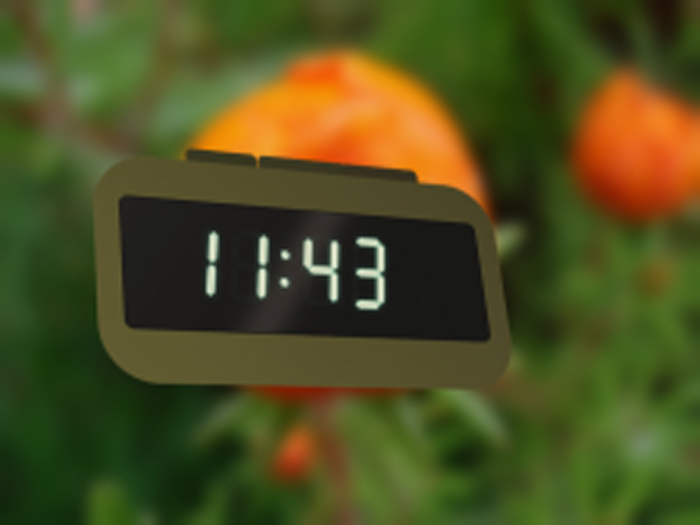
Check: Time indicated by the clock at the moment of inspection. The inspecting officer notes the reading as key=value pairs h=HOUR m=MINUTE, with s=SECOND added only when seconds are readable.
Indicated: h=11 m=43
